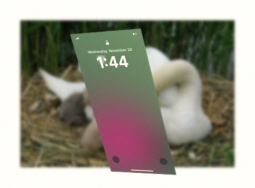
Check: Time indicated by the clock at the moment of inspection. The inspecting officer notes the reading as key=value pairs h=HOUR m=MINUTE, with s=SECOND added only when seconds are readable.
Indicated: h=1 m=44
